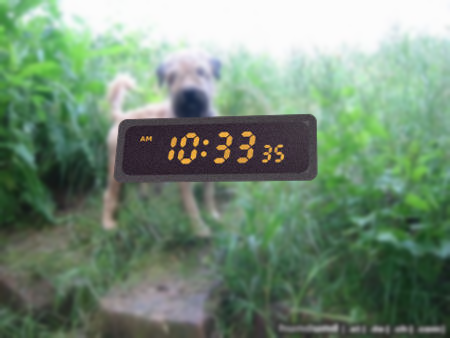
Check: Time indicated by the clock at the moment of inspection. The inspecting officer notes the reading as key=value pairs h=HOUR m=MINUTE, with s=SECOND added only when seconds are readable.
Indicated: h=10 m=33 s=35
